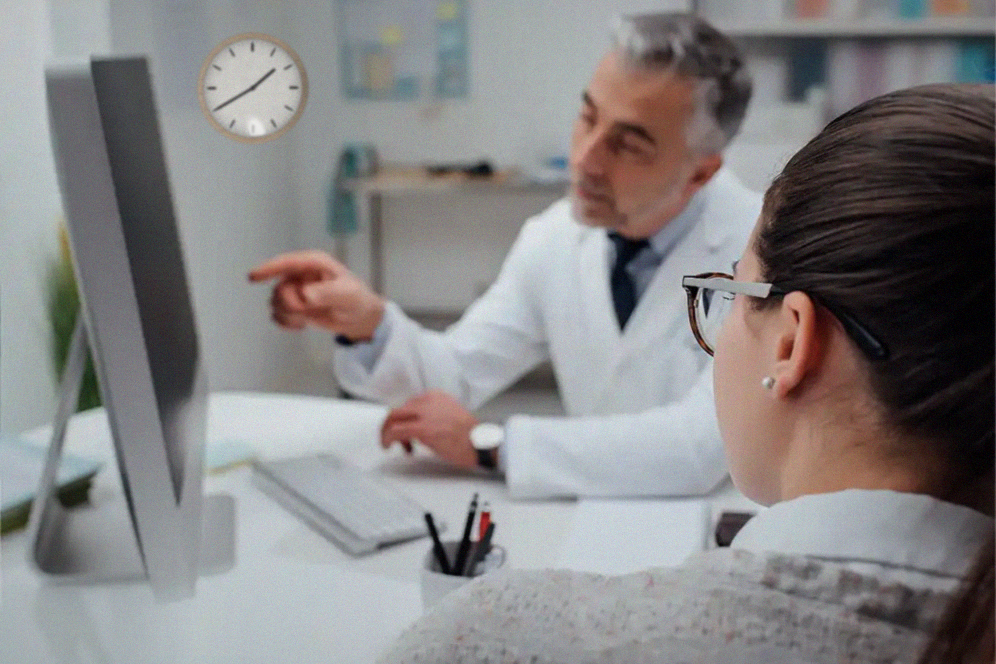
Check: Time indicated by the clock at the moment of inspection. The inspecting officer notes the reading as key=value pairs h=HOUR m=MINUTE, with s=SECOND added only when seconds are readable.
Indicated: h=1 m=40
